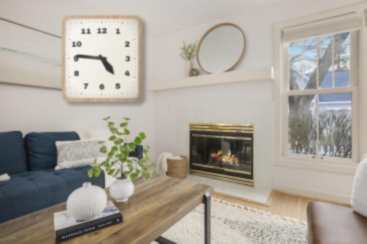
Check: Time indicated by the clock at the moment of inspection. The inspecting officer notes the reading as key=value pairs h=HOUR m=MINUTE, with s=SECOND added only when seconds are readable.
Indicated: h=4 m=46
